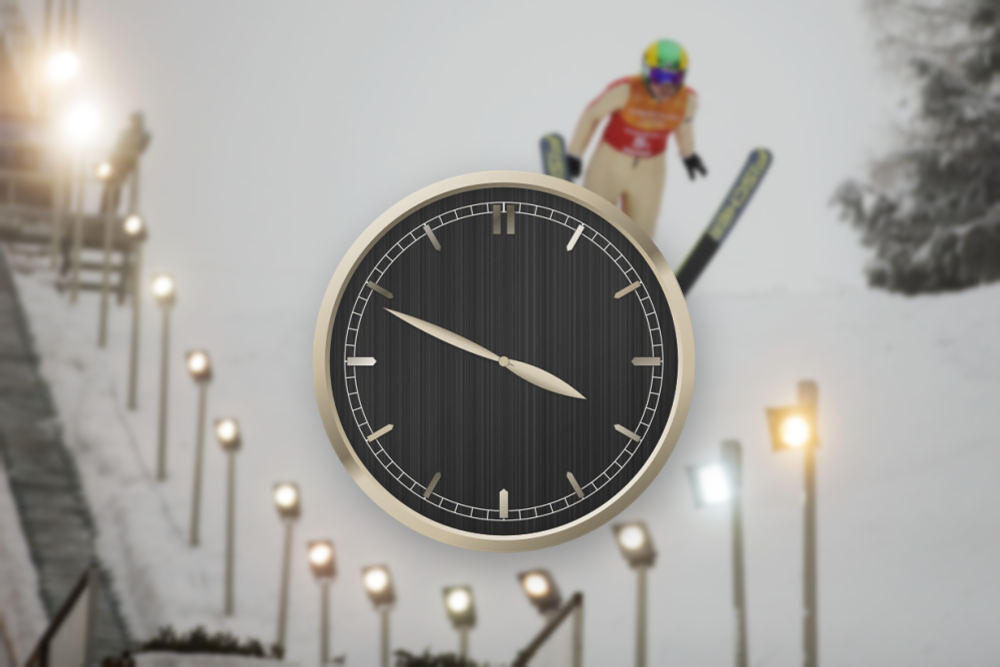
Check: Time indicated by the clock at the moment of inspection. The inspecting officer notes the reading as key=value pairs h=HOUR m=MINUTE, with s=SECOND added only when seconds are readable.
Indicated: h=3 m=49
